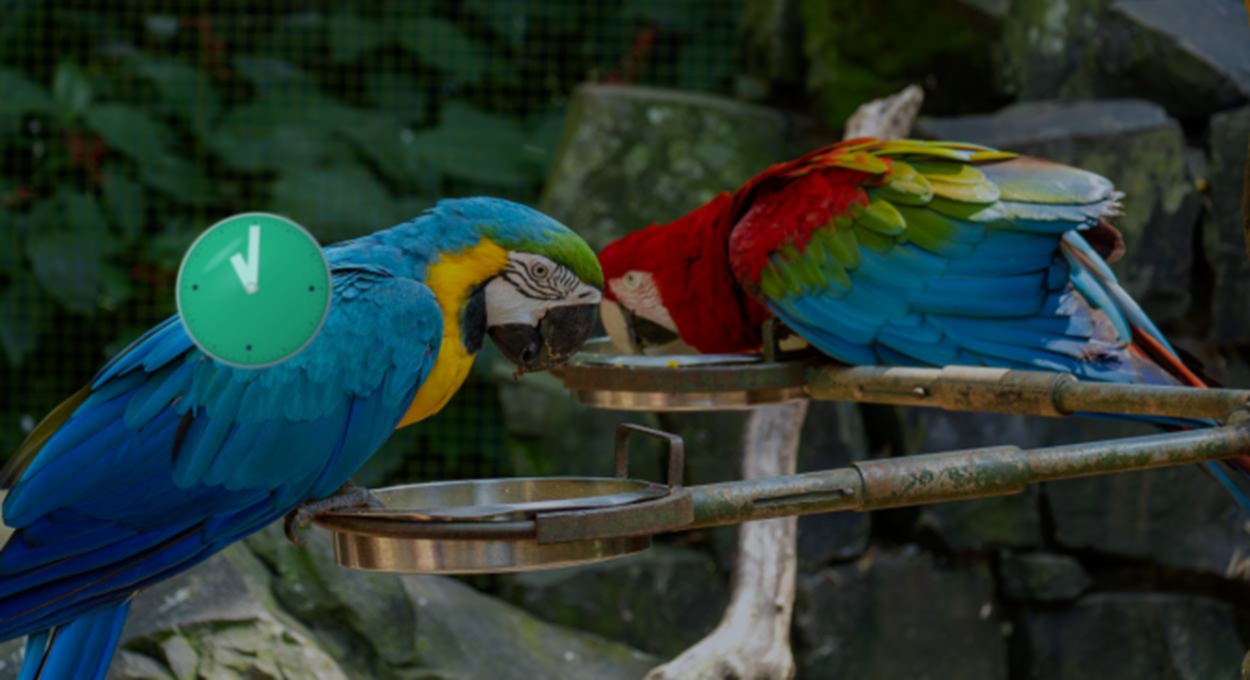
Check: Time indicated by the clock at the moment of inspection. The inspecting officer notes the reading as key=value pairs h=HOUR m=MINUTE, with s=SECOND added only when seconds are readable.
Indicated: h=11 m=0
